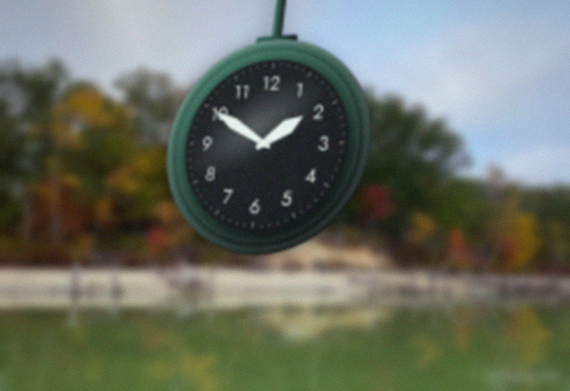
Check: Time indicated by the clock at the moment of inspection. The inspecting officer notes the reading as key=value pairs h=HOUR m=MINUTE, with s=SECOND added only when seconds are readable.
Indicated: h=1 m=50
